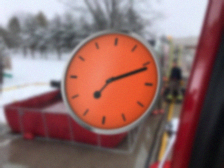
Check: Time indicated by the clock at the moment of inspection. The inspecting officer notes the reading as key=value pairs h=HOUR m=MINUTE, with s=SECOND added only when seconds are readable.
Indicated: h=7 m=11
